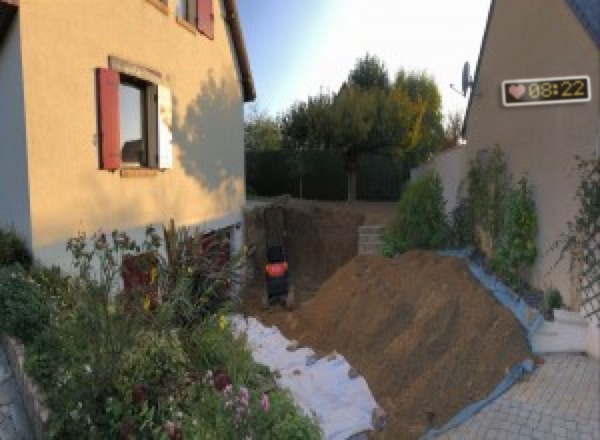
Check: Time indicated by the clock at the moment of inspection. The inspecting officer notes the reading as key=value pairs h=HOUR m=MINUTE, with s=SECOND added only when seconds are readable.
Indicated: h=8 m=22
